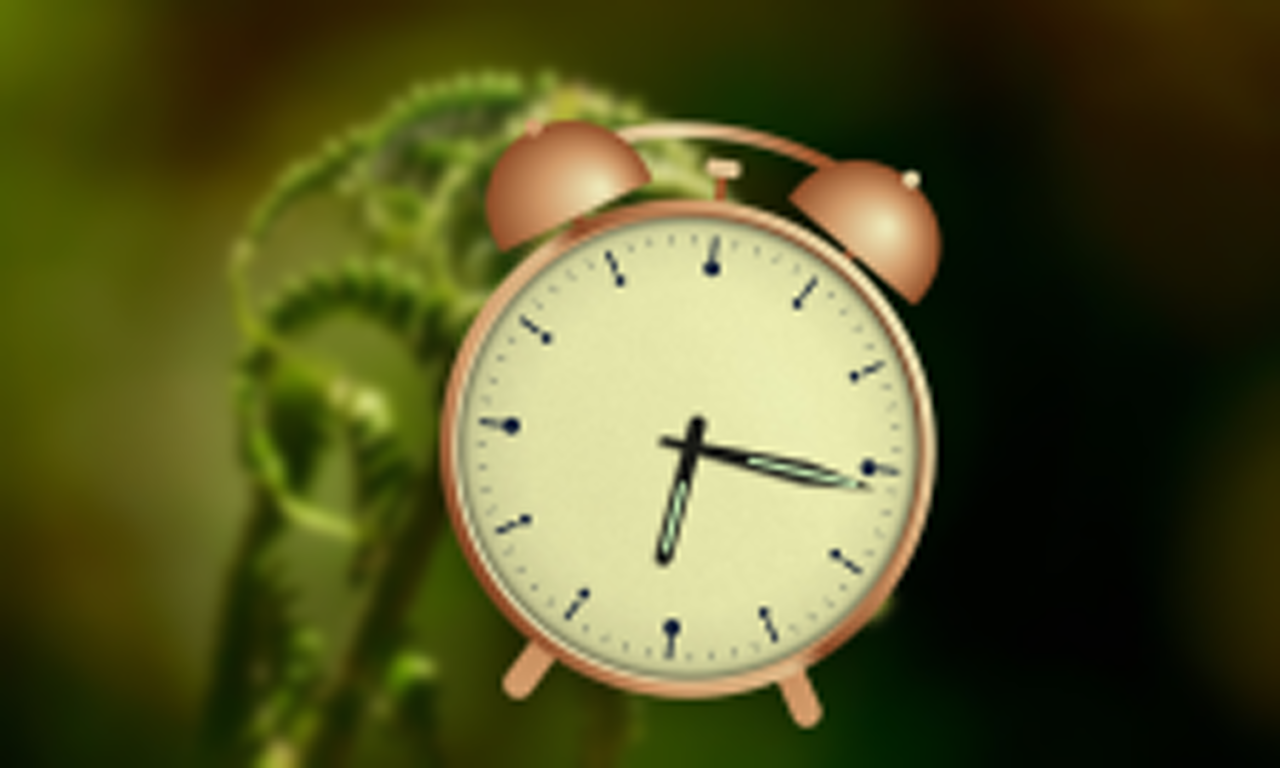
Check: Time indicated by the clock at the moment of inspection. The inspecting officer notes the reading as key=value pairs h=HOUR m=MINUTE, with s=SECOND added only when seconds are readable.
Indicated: h=6 m=16
